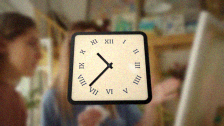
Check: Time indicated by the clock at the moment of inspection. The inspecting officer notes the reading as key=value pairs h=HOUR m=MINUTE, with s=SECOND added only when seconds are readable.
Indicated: h=10 m=37
